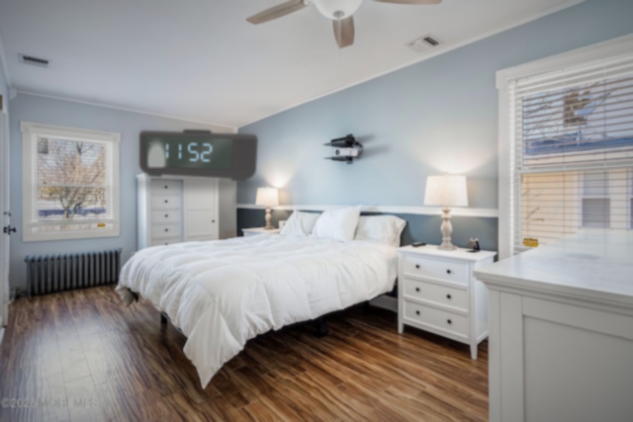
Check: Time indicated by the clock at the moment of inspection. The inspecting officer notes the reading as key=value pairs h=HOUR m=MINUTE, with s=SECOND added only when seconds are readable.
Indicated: h=11 m=52
